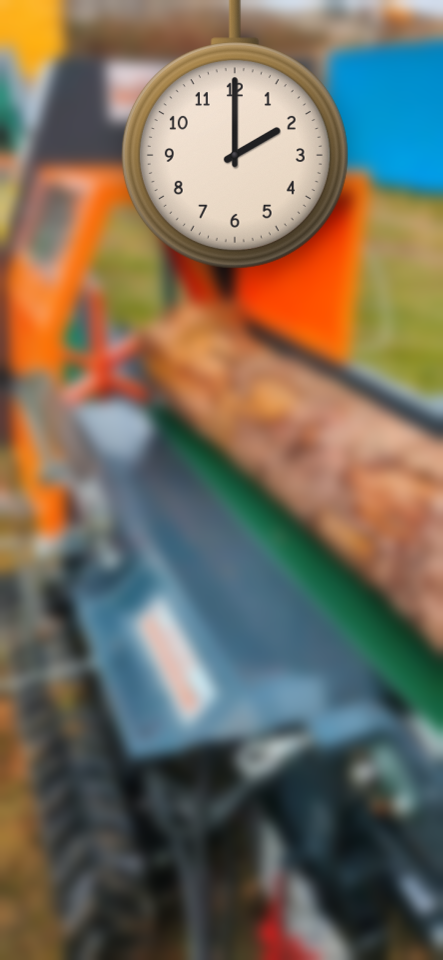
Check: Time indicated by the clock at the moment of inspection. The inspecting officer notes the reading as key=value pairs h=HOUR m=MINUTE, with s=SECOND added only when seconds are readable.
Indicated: h=2 m=0
